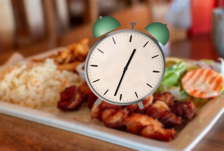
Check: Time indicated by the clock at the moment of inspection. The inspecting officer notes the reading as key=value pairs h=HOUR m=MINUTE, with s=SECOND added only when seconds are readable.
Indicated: h=12 m=32
